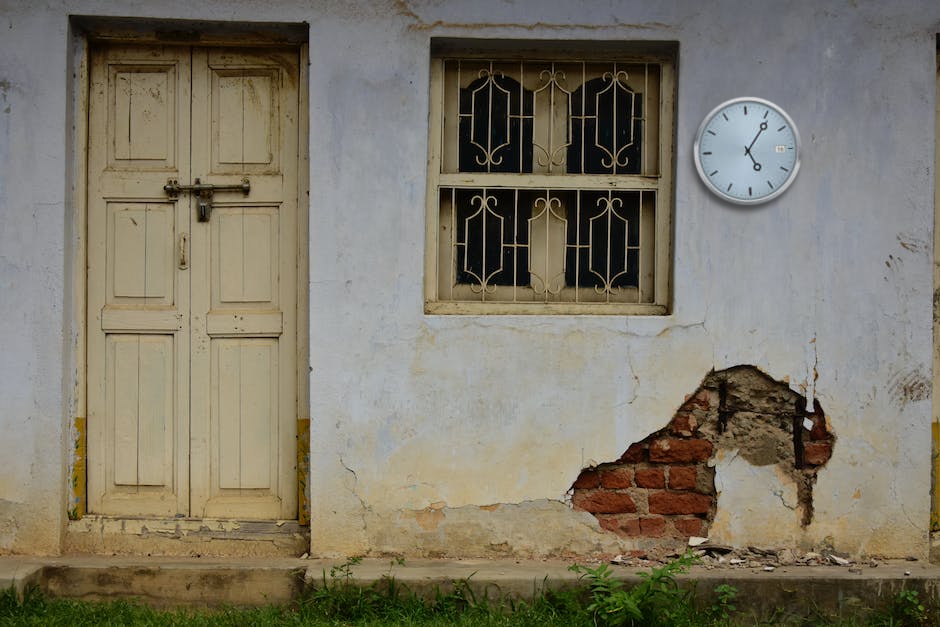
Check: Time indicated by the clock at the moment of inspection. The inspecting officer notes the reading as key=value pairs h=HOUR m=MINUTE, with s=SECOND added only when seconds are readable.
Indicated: h=5 m=6
